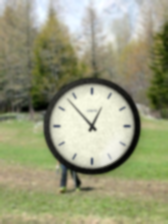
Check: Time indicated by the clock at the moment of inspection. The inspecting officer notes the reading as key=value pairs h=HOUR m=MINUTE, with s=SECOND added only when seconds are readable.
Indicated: h=12 m=53
